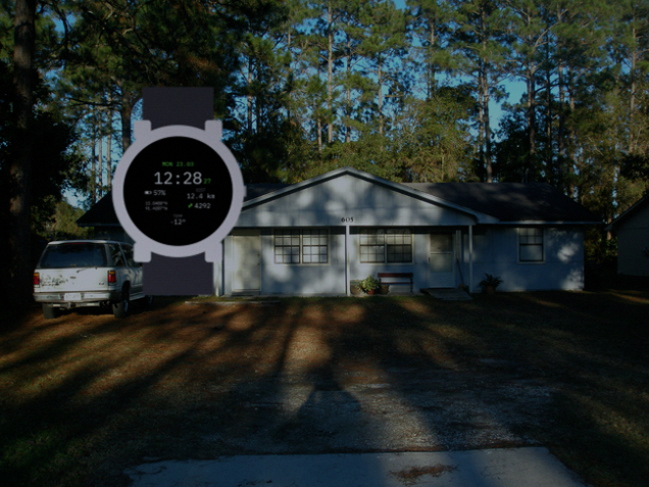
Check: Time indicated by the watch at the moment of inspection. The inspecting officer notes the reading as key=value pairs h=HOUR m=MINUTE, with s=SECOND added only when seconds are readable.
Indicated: h=12 m=28
